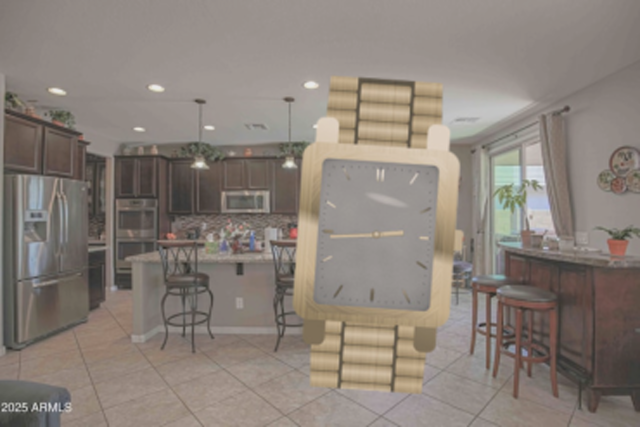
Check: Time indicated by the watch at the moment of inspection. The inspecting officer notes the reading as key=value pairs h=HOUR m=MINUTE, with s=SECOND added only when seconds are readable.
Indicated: h=2 m=44
